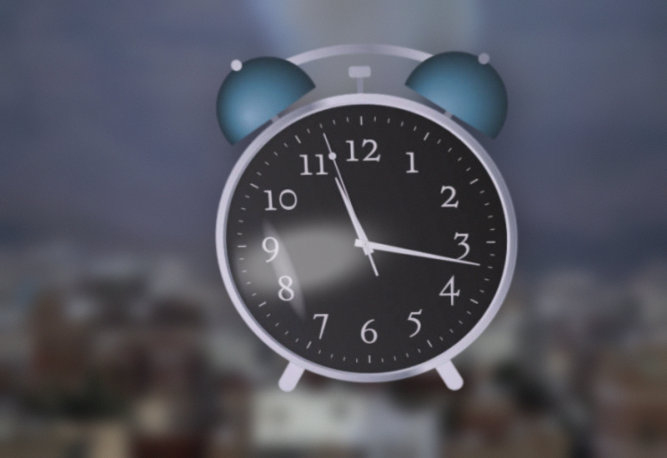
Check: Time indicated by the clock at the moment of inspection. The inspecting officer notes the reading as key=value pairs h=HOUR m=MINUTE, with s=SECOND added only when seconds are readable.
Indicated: h=11 m=16 s=57
